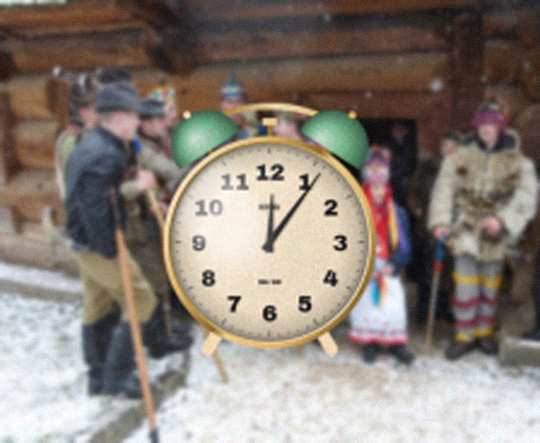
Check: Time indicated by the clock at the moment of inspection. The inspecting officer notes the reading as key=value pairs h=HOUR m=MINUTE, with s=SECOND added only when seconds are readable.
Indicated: h=12 m=6
